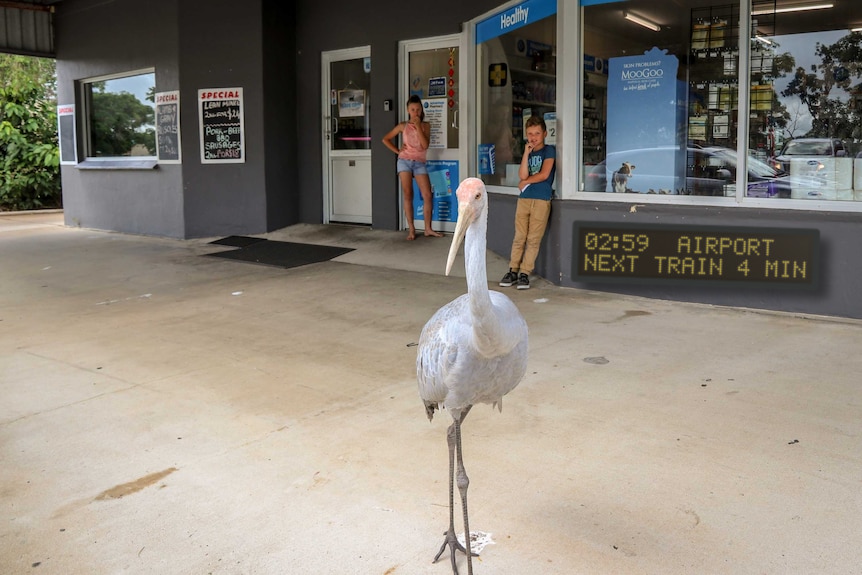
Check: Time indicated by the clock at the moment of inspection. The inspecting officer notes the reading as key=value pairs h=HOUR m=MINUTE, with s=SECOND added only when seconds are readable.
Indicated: h=2 m=59
